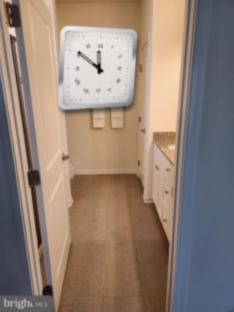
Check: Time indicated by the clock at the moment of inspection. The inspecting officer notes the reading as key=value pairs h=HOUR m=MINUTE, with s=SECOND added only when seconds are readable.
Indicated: h=11 m=51
